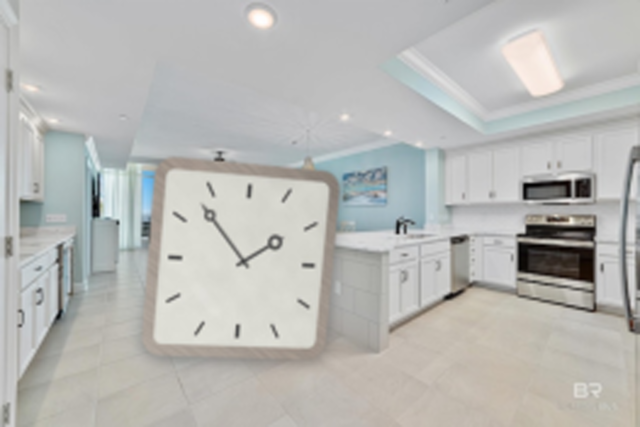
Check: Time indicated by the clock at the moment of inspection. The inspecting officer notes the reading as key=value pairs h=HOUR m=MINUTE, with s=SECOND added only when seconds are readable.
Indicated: h=1 m=53
